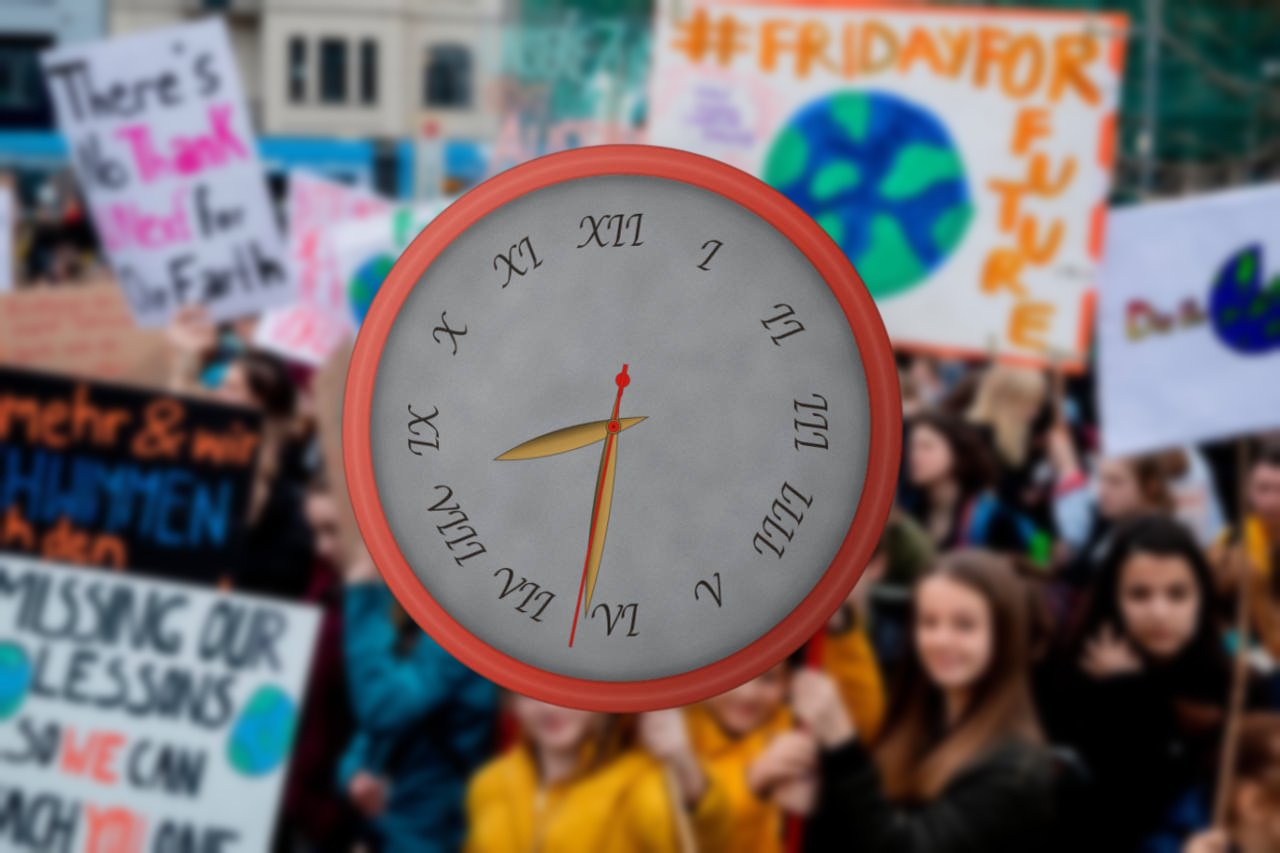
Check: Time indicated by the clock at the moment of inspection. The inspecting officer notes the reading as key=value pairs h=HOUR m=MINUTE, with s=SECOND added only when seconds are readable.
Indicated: h=8 m=31 s=32
